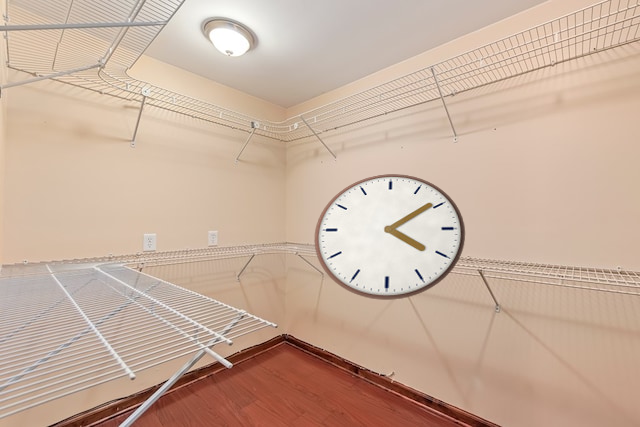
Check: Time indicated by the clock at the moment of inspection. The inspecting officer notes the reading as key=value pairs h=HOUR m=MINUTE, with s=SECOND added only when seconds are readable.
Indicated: h=4 m=9
